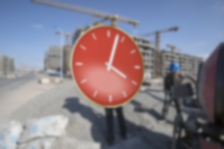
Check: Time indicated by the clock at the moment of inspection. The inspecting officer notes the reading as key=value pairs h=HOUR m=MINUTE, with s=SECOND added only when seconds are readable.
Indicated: h=4 m=3
